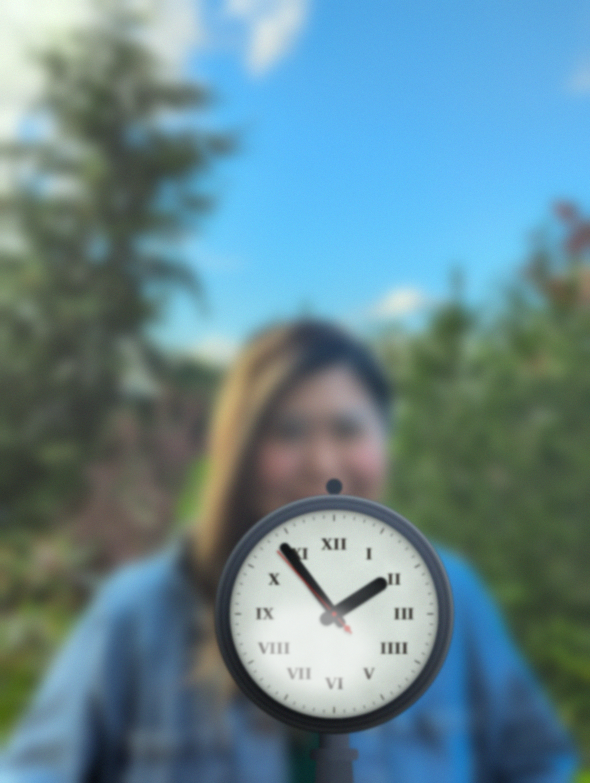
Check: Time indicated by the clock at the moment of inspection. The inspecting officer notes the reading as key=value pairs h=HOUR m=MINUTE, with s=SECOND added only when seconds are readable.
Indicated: h=1 m=53 s=53
